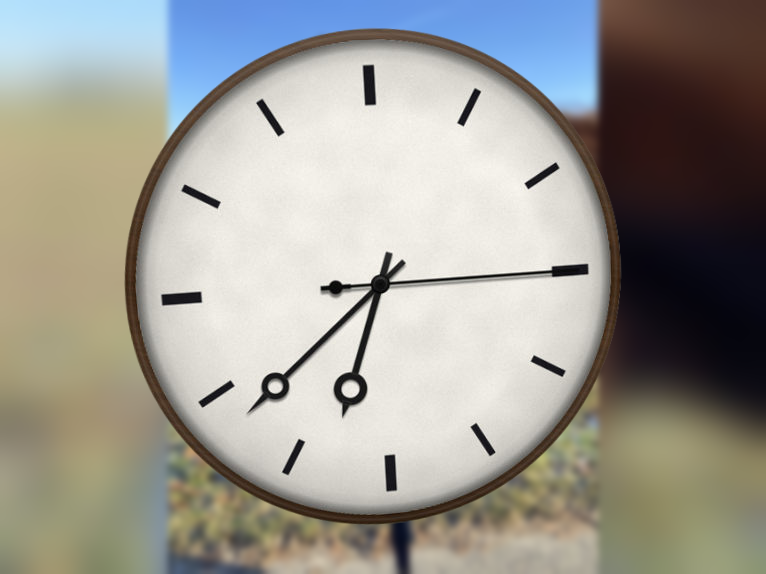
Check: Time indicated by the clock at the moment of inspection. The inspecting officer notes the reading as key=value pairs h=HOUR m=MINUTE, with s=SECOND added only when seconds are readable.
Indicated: h=6 m=38 s=15
